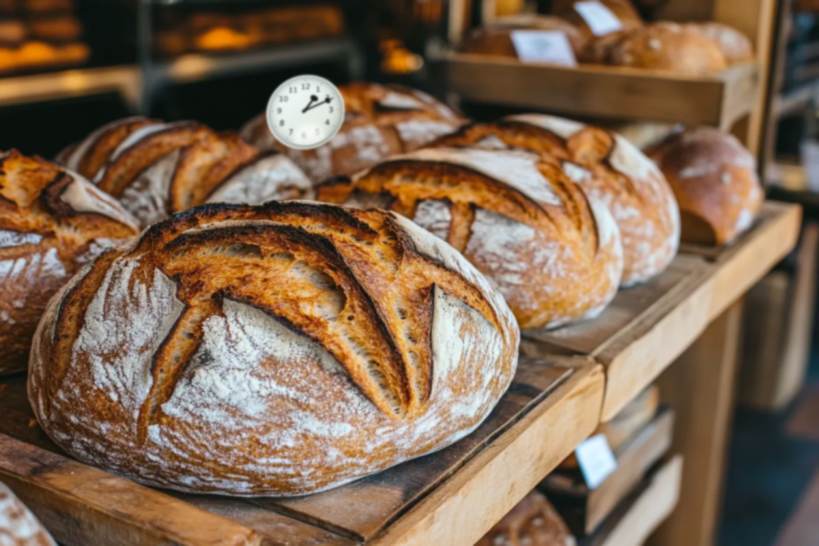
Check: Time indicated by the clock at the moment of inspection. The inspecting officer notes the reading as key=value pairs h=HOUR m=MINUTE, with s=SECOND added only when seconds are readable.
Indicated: h=1 m=11
